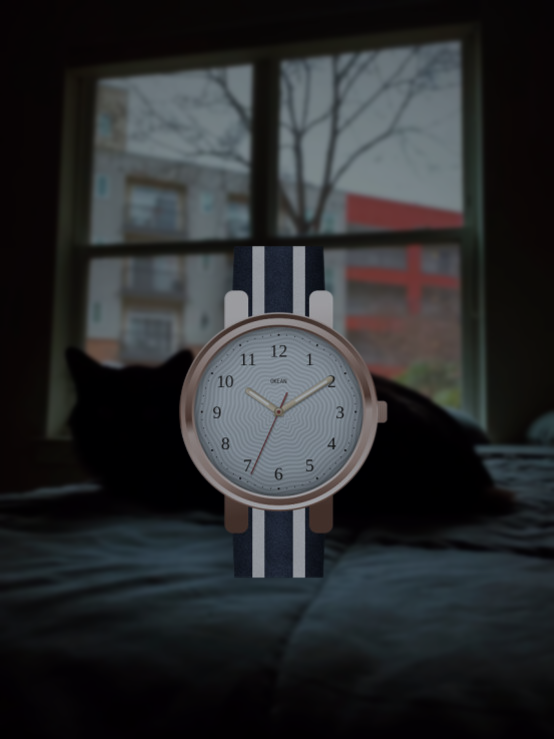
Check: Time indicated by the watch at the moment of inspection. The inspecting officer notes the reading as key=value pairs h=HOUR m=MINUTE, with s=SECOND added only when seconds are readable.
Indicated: h=10 m=9 s=34
